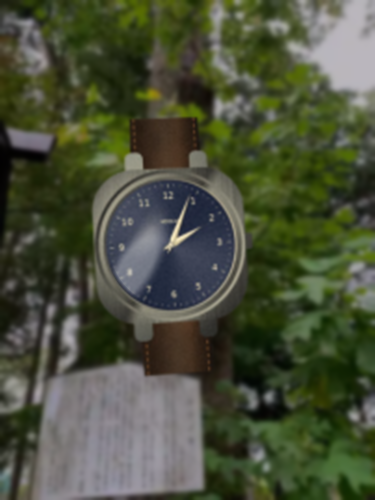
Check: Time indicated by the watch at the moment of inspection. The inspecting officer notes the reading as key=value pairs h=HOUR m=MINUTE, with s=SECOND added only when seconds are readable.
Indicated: h=2 m=4
